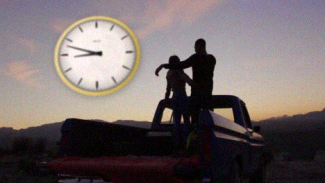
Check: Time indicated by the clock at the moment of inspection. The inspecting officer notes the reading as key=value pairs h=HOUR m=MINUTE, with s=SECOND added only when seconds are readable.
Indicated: h=8 m=48
